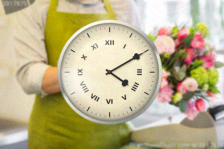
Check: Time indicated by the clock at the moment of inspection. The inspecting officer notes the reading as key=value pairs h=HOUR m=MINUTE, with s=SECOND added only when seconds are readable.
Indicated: h=4 m=10
